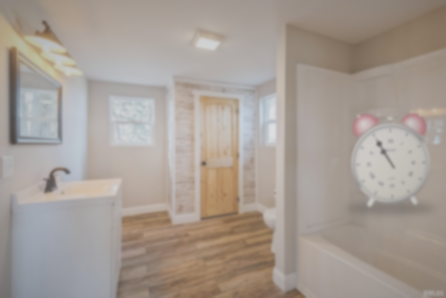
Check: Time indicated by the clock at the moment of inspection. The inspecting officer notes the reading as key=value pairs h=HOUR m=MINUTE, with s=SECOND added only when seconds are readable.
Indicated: h=10 m=55
